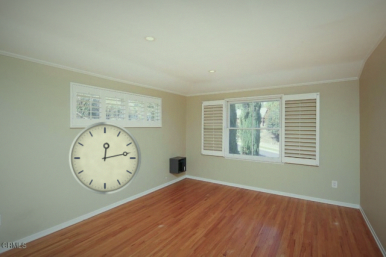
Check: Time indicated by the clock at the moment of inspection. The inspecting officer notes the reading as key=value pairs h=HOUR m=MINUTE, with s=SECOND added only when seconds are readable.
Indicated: h=12 m=13
